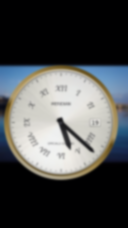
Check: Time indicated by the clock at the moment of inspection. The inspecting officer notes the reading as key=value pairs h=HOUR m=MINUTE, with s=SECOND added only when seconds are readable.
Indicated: h=5 m=22
